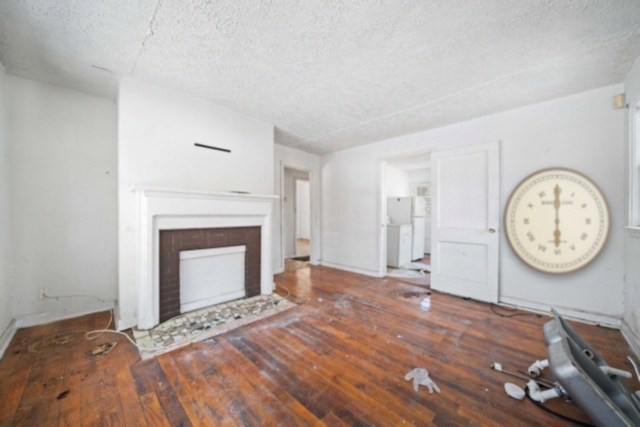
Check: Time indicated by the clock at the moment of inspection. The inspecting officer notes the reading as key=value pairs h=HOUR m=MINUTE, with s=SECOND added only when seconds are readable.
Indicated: h=6 m=0
